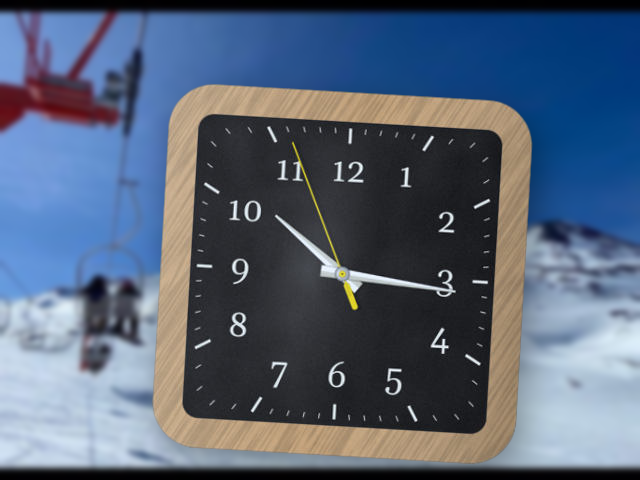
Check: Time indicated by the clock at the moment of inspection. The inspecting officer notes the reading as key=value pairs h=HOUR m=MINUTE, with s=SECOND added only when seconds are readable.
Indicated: h=10 m=15 s=56
